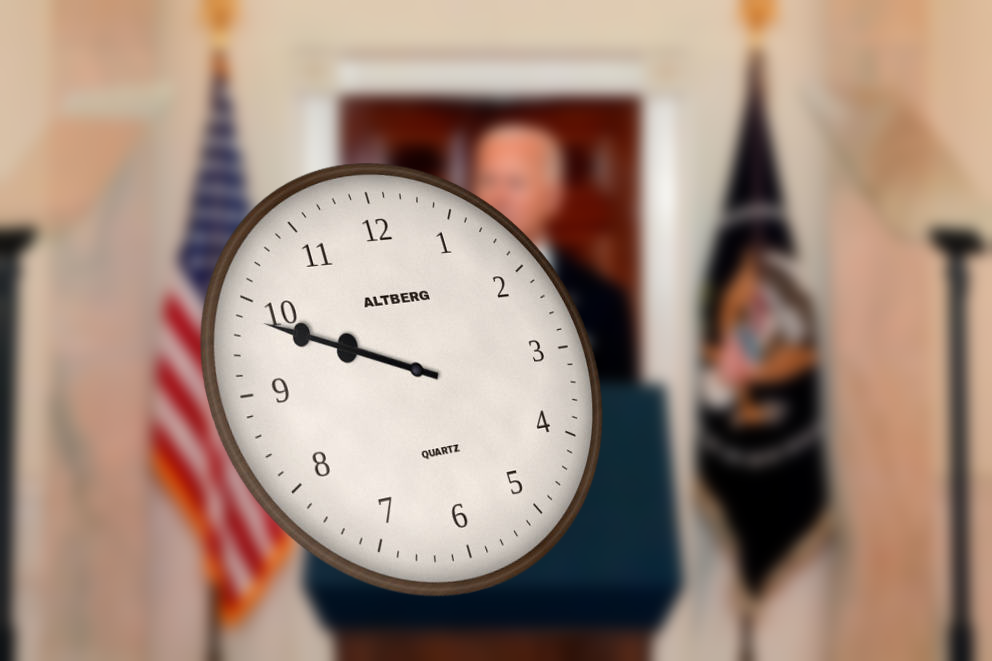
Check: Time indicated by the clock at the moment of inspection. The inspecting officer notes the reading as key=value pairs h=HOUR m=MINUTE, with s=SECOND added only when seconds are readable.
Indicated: h=9 m=49
